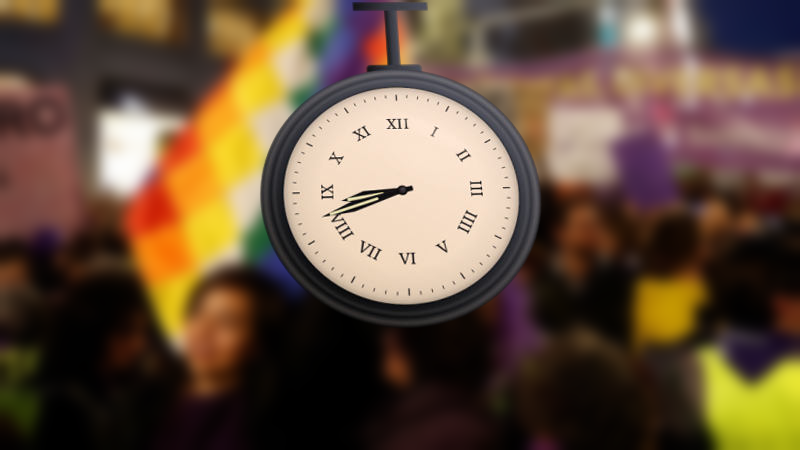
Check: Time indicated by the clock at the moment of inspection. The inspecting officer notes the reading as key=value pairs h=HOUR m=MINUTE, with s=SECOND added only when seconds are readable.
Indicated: h=8 m=42
